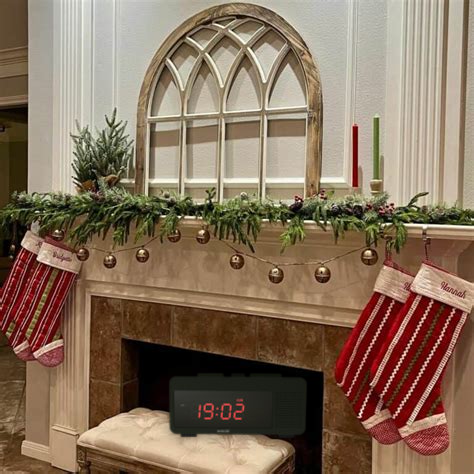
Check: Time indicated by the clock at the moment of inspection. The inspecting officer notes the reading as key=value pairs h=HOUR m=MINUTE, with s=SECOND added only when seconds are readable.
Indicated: h=19 m=2
